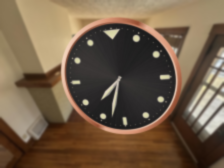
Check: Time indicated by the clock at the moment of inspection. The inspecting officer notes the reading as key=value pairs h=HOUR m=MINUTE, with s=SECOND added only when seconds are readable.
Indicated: h=7 m=33
